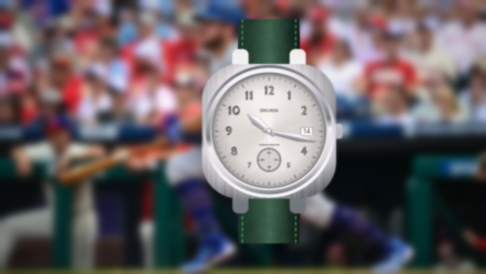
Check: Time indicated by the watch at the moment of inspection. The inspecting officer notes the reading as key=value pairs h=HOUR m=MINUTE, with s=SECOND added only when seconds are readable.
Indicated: h=10 m=17
